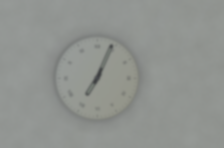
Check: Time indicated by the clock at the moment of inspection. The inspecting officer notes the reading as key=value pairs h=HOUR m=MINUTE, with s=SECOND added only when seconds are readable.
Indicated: h=7 m=4
